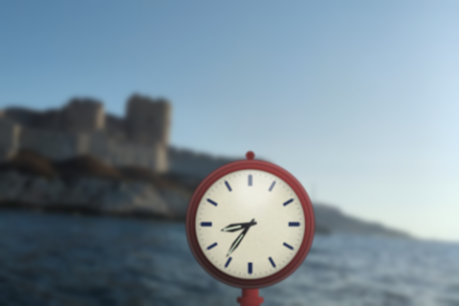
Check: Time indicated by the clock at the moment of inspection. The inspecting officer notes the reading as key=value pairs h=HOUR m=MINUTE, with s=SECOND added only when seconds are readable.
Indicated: h=8 m=36
